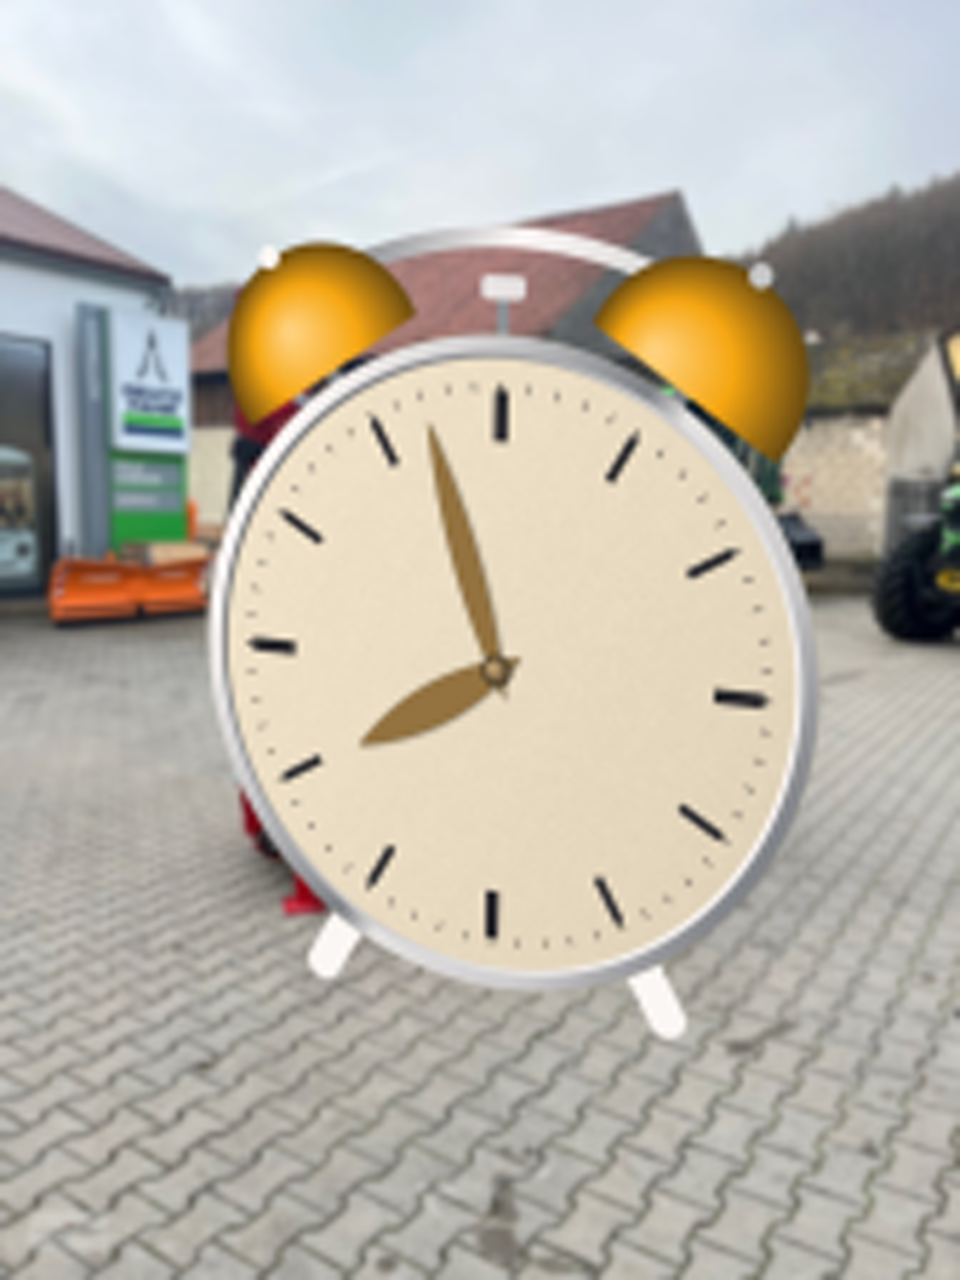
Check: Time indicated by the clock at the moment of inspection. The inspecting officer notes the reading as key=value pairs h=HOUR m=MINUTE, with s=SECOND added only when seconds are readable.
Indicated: h=7 m=57
